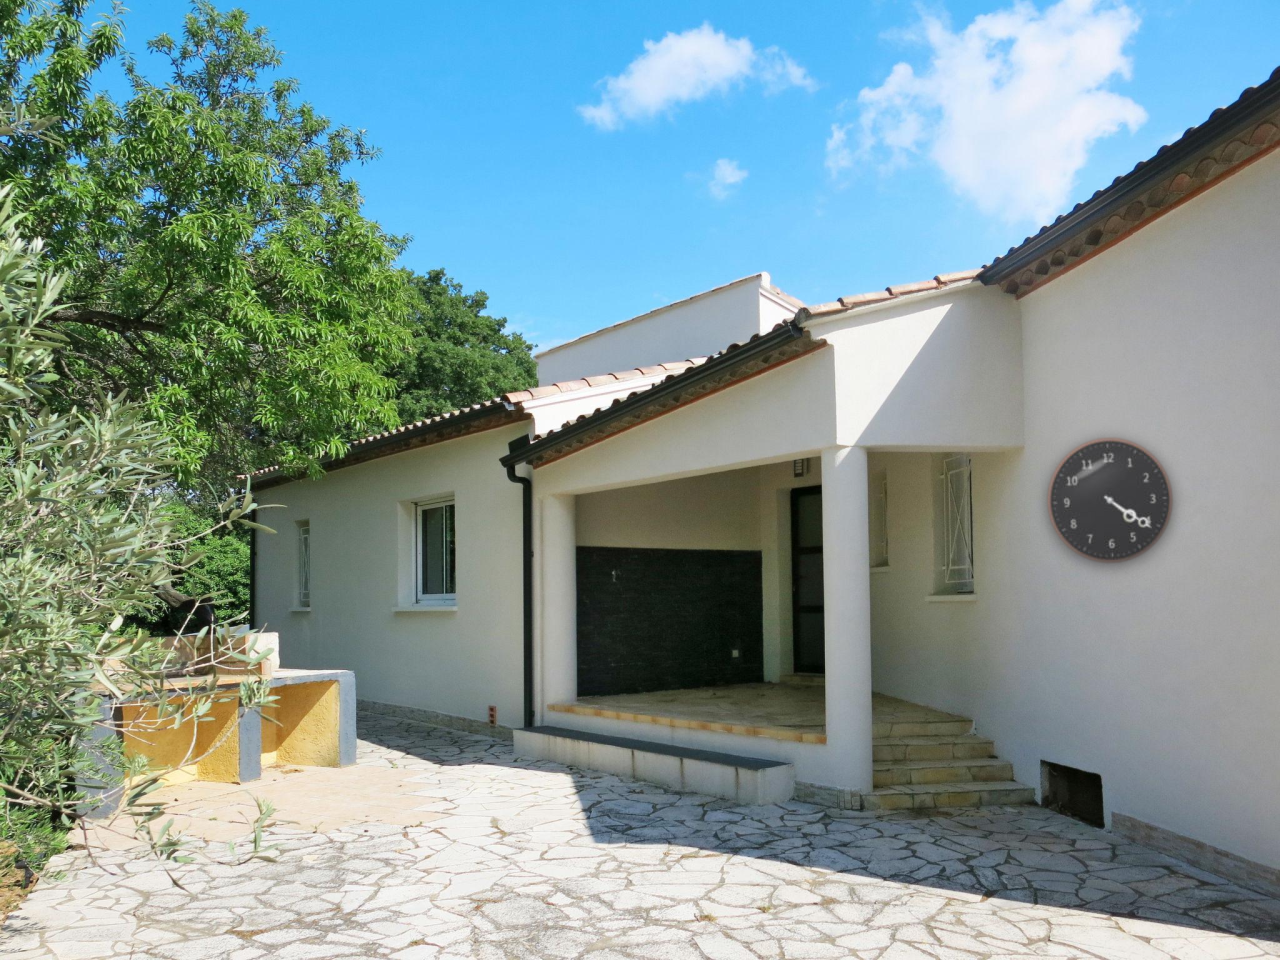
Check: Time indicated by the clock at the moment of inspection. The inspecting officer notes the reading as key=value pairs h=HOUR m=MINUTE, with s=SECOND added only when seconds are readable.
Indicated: h=4 m=21
